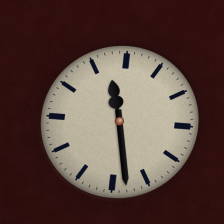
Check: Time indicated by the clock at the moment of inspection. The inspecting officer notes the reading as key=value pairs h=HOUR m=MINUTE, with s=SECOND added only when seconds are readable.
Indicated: h=11 m=28
